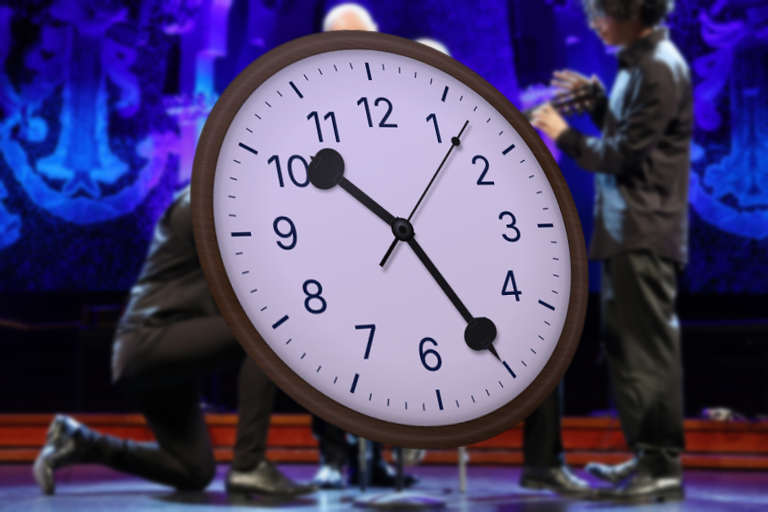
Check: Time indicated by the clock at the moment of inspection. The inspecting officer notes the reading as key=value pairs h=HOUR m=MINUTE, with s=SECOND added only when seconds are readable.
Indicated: h=10 m=25 s=7
